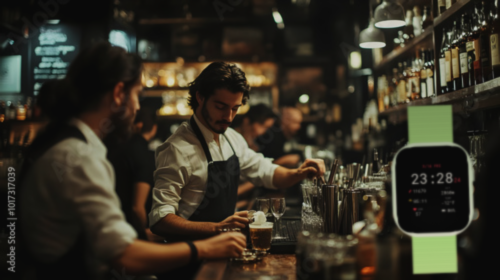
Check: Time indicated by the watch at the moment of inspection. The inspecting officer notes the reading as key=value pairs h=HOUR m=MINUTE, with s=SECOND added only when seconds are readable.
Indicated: h=23 m=28
